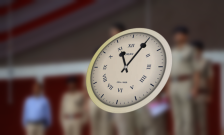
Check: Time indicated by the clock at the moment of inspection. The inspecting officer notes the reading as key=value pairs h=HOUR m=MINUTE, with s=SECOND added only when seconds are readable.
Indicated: h=11 m=5
